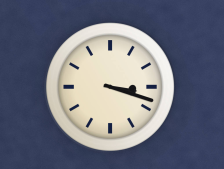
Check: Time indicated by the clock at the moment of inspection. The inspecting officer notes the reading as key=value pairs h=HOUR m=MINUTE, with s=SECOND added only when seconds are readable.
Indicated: h=3 m=18
